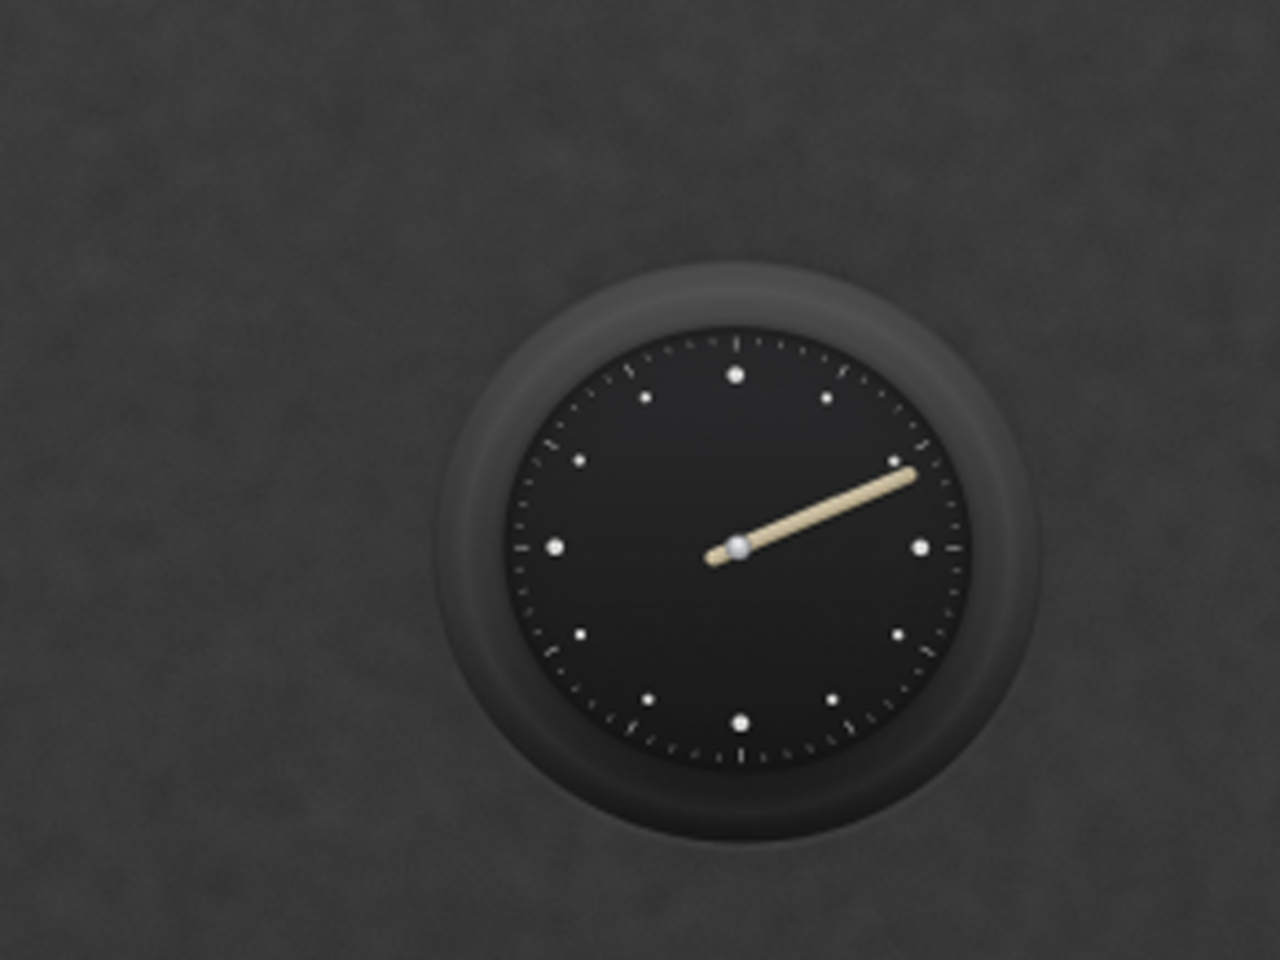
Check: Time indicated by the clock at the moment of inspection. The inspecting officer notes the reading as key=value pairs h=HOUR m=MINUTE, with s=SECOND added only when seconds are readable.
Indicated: h=2 m=11
